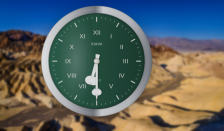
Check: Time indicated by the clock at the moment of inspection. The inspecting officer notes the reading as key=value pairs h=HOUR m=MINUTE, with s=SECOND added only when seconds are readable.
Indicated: h=6 m=30
